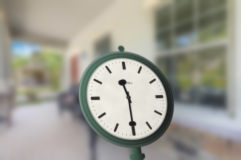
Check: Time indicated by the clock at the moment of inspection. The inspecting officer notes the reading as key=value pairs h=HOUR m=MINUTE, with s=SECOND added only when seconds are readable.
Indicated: h=11 m=30
